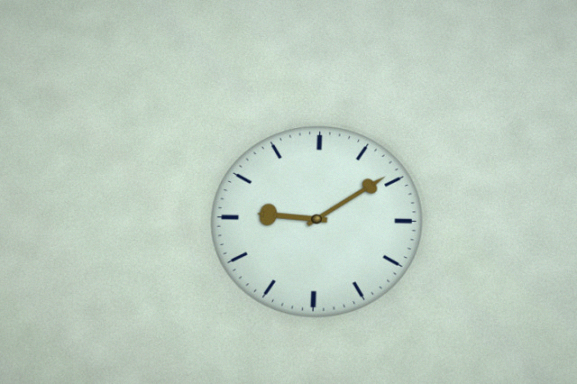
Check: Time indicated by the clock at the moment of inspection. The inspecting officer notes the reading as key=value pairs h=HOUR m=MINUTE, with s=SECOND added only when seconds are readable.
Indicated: h=9 m=9
